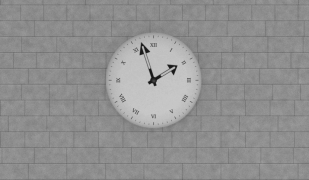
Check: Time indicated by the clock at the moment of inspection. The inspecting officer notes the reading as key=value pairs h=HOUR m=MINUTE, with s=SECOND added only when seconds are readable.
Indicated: h=1 m=57
